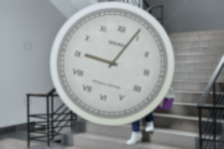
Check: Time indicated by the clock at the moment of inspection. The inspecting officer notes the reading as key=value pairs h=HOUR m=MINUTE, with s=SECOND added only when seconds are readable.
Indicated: h=9 m=4
